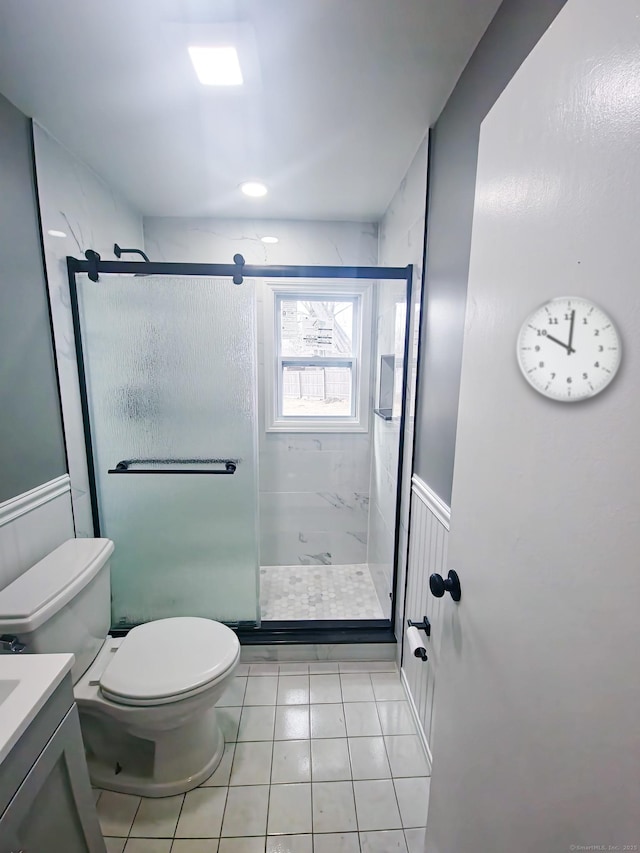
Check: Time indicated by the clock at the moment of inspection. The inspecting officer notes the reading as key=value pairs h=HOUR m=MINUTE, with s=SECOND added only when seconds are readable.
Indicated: h=10 m=1
